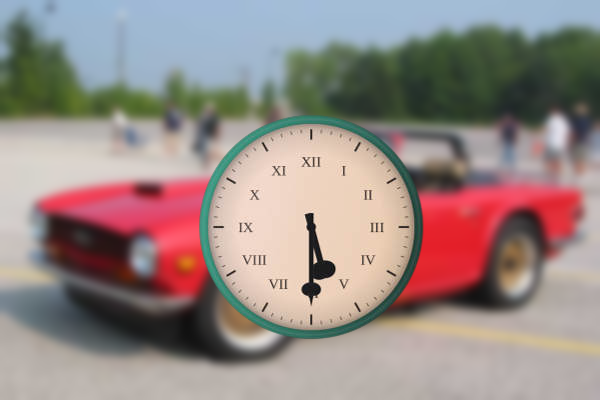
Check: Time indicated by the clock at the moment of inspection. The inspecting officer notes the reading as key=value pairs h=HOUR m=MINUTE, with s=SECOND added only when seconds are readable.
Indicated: h=5 m=30
